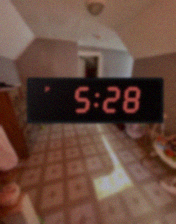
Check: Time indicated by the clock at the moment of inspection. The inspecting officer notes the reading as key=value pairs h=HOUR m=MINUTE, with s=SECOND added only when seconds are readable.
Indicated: h=5 m=28
